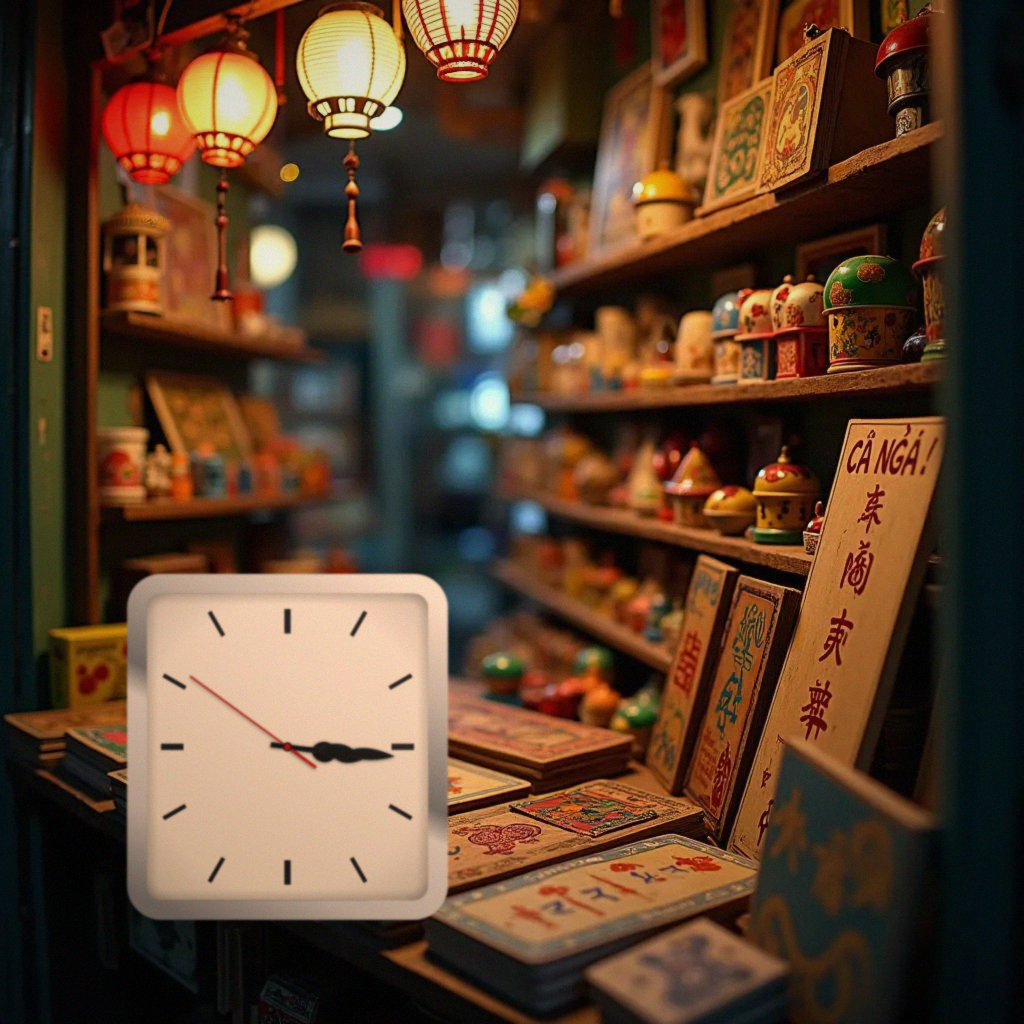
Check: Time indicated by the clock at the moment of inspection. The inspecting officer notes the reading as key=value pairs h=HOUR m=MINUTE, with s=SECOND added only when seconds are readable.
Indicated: h=3 m=15 s=51
